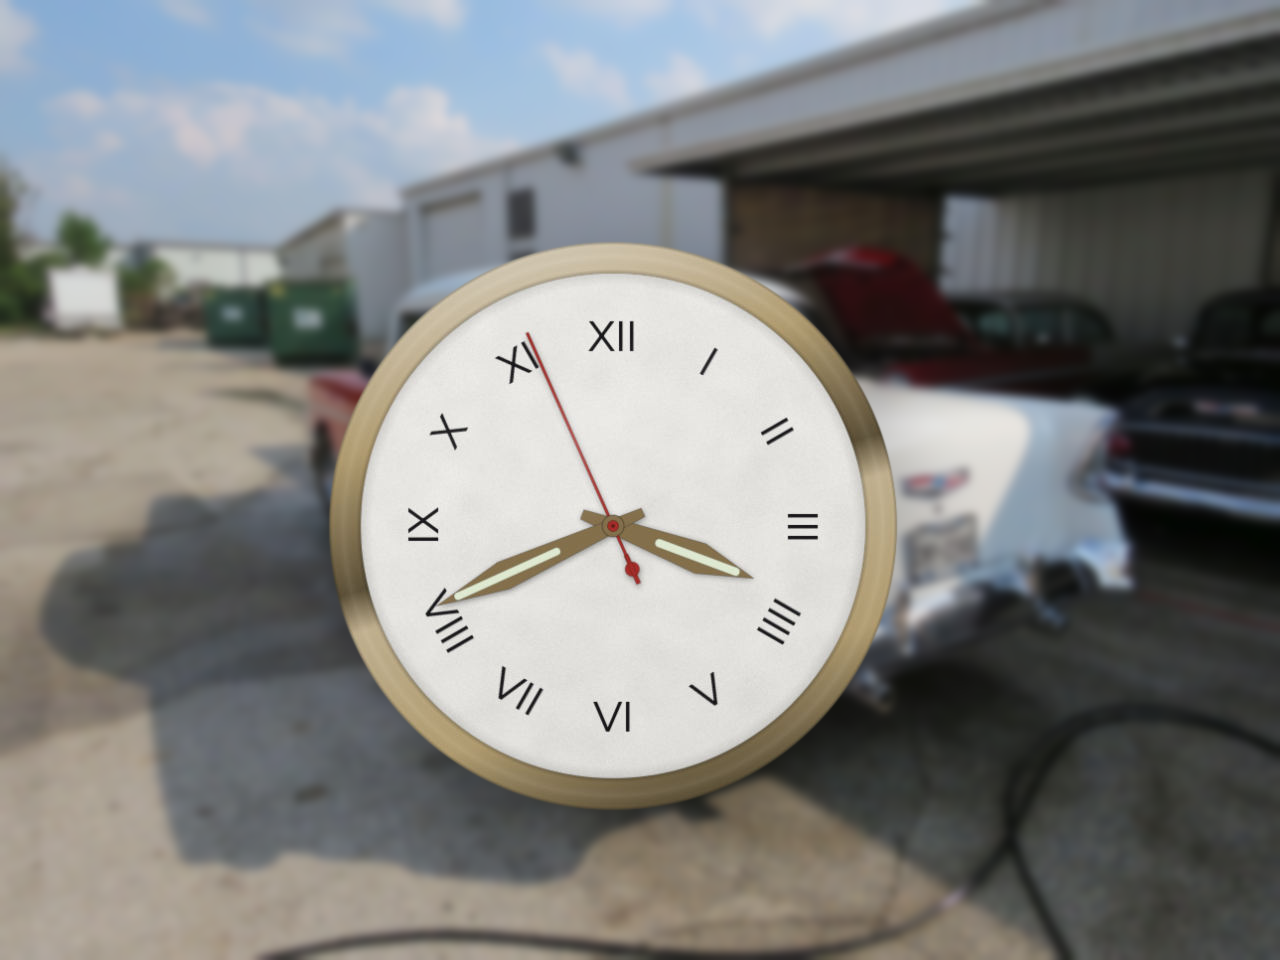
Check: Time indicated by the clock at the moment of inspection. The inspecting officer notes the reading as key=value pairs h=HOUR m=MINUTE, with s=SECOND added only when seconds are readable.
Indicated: h=3 m=40 s=56
